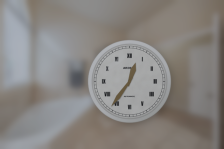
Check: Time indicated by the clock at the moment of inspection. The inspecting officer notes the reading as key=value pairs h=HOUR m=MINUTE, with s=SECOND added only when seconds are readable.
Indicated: h=12 m=36
